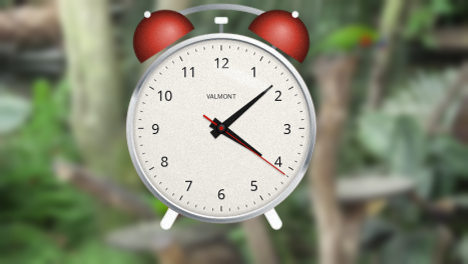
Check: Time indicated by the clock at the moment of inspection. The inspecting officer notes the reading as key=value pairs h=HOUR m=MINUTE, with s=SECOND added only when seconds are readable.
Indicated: h=4 m=8 s=21
